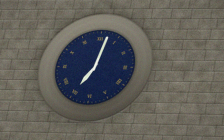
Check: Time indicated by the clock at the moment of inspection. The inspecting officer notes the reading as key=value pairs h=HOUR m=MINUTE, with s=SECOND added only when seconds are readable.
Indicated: h=7 m=2
